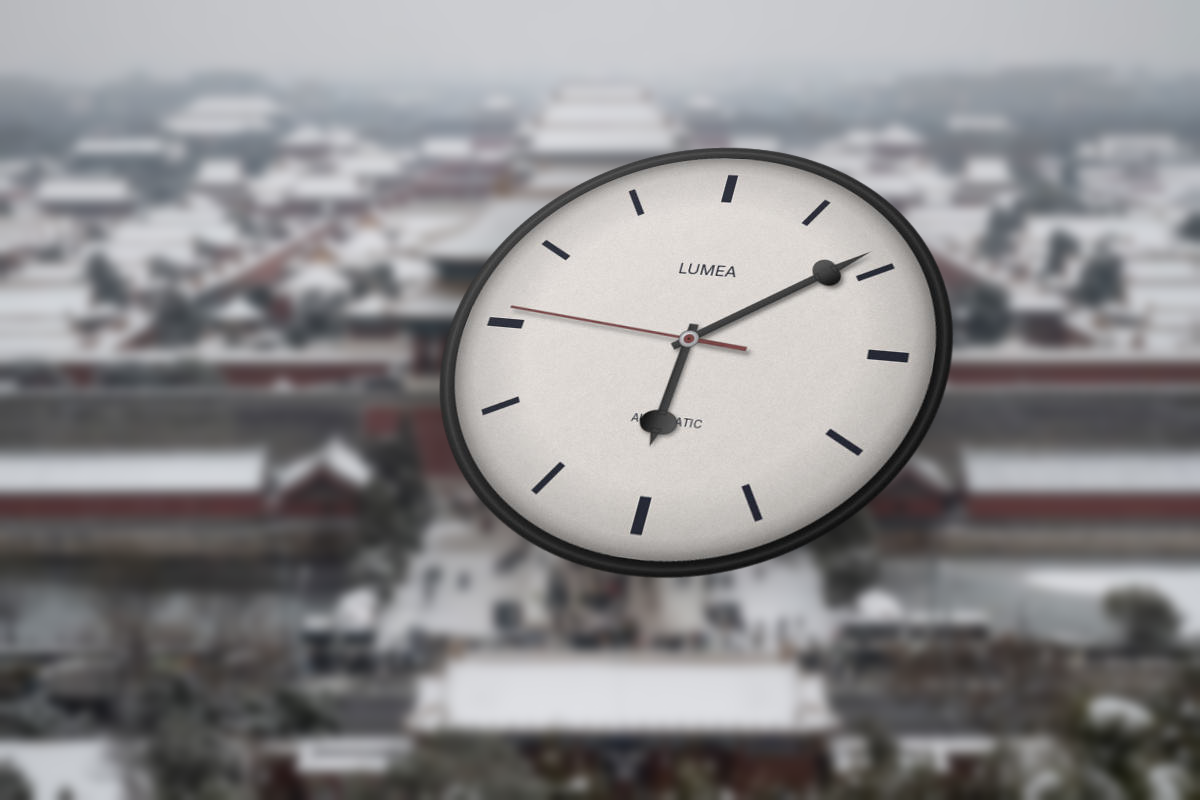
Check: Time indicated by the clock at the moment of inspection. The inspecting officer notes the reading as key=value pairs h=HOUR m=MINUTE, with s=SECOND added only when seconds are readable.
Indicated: h=6 m=8 s=46
